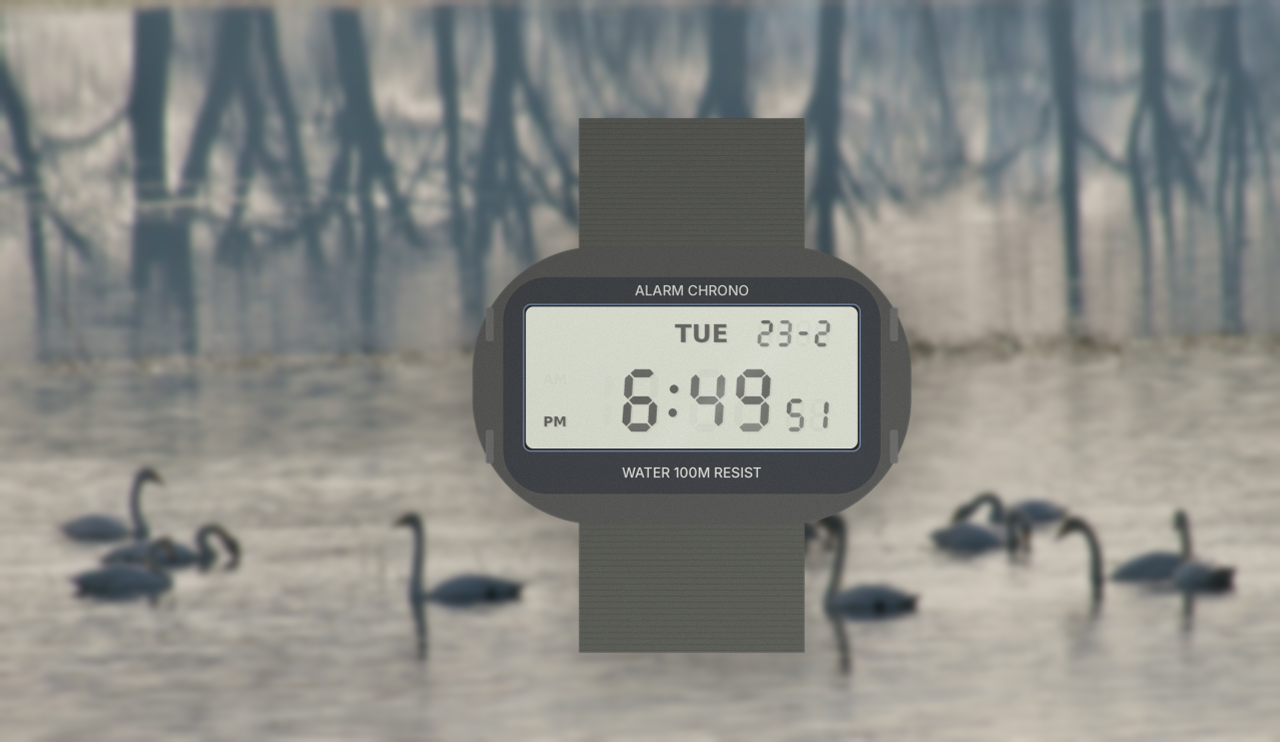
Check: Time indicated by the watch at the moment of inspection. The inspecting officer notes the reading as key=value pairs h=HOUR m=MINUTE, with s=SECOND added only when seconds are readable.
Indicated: h=6 m=49 s=51
